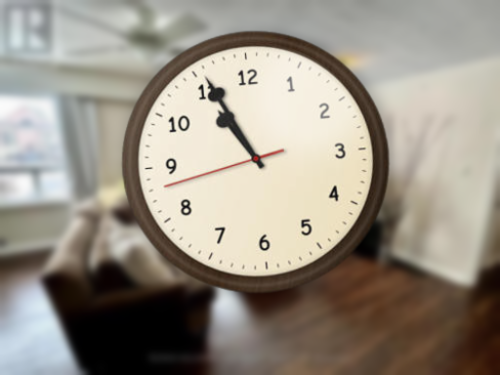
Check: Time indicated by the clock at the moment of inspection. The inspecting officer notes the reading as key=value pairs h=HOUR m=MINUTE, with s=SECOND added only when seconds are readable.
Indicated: h=10 m=55 s=43
